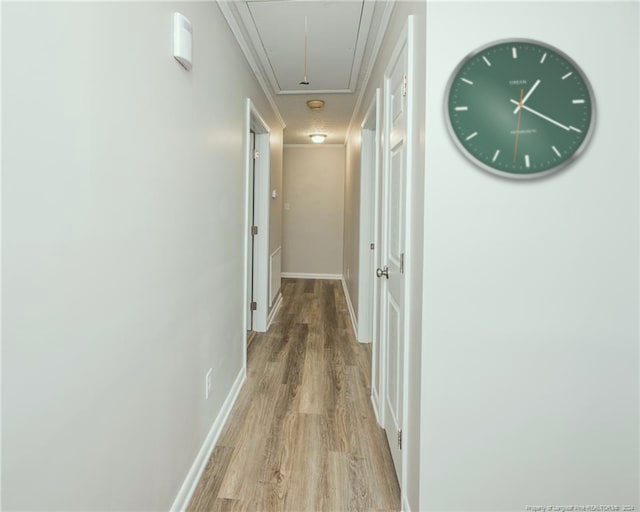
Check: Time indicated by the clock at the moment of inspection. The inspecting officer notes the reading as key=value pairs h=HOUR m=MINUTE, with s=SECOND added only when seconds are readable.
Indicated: h=1 m=20 s=32
